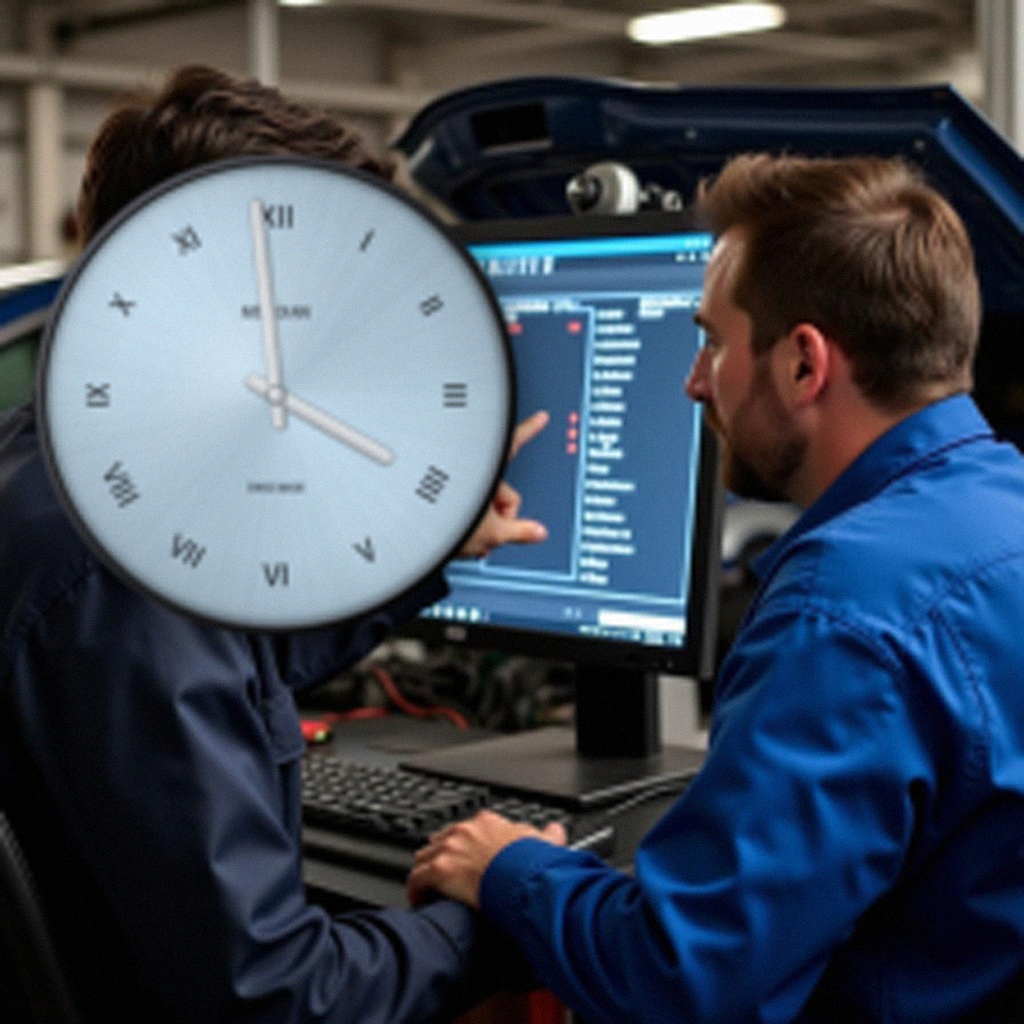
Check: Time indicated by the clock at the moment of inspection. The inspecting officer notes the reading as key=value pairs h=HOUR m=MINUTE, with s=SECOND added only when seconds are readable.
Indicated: h=3 m=59
